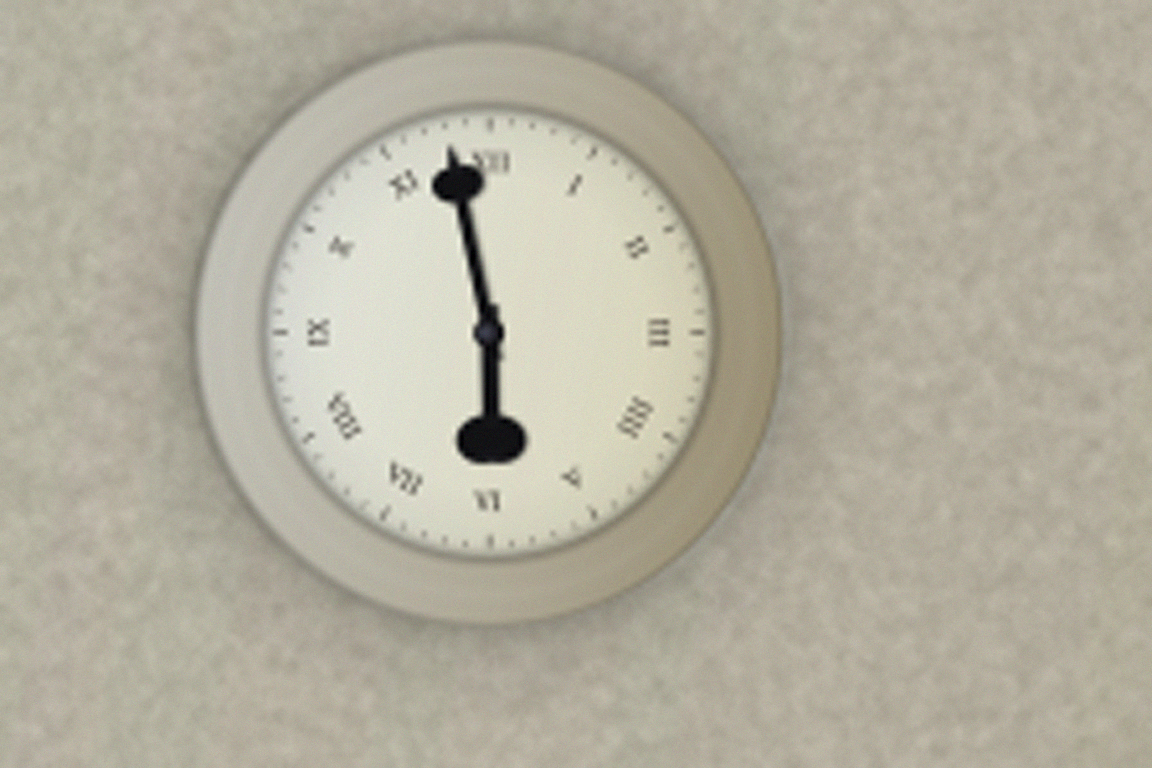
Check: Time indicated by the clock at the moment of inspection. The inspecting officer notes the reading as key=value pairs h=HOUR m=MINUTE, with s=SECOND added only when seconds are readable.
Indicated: h=5 m=58
